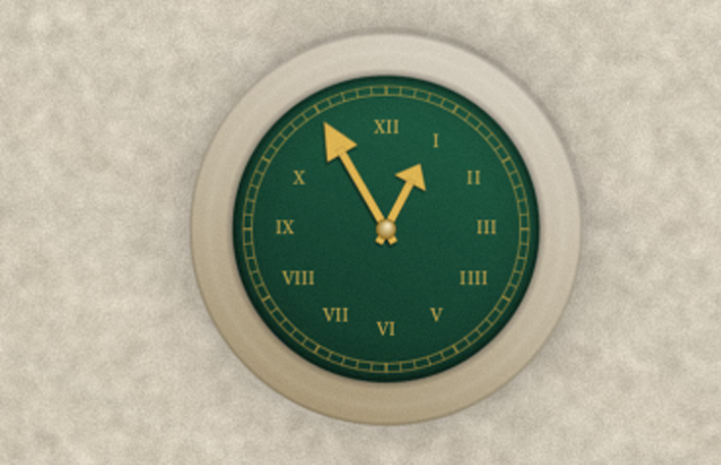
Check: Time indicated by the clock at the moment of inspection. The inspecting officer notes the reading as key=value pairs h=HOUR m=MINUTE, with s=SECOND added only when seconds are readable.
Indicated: h=12 m=55
